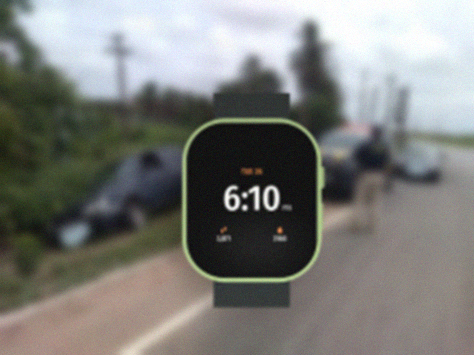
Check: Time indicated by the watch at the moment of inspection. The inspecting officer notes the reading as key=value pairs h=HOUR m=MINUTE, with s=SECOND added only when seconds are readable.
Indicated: h=6 m=10
